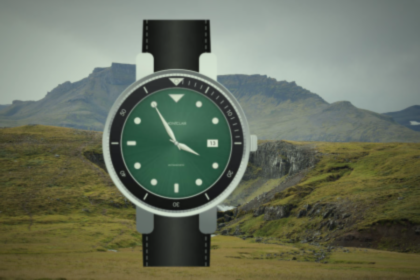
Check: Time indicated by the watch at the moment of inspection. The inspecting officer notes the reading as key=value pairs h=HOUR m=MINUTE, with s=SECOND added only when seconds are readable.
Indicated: h=3 m=55
